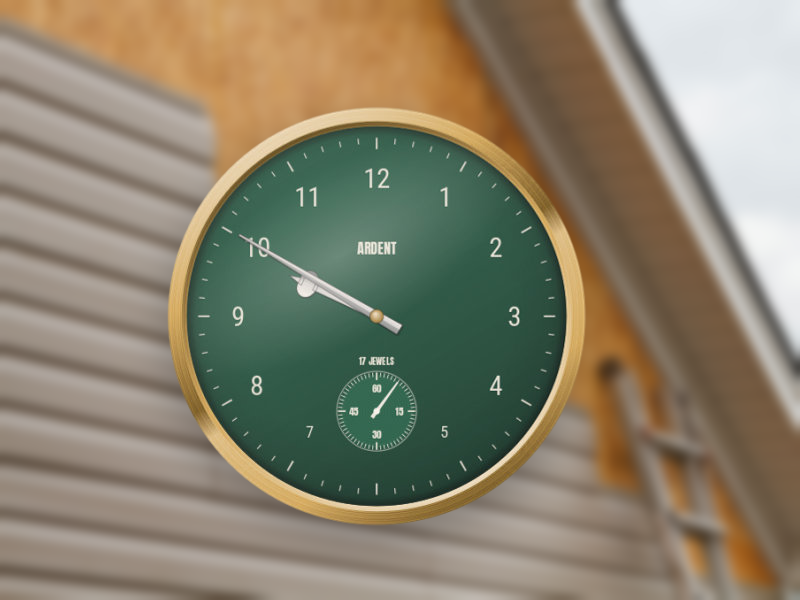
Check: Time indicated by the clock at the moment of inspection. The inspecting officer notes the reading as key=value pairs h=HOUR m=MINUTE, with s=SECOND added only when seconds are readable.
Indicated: h=9 m=50 s=6
